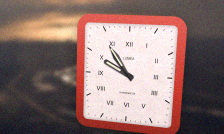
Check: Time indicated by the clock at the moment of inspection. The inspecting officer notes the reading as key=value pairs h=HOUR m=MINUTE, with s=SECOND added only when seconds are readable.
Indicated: h=9 m=54
